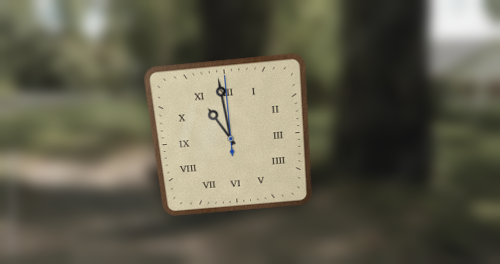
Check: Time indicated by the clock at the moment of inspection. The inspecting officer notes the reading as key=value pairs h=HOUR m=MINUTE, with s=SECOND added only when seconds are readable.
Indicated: h=10 m=59 s=0
